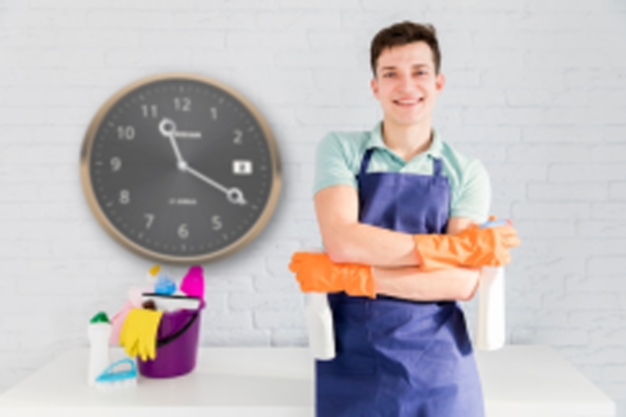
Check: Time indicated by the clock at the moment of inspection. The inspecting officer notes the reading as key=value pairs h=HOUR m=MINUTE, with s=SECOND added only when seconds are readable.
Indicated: h=11 m=20
